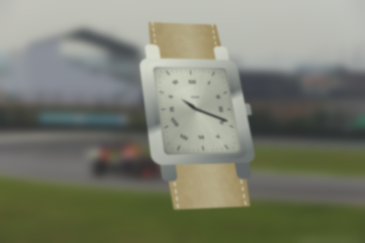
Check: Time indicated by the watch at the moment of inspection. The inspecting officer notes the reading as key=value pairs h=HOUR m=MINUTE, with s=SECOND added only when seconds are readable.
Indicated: h=10 m=19
